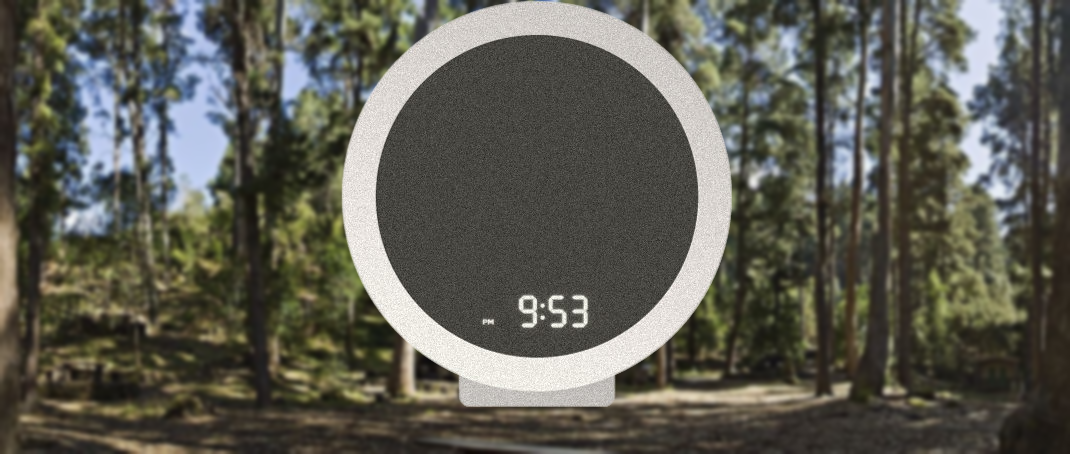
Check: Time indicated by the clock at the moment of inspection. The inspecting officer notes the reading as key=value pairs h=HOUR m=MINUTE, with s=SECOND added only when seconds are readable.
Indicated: h=9 m=53
